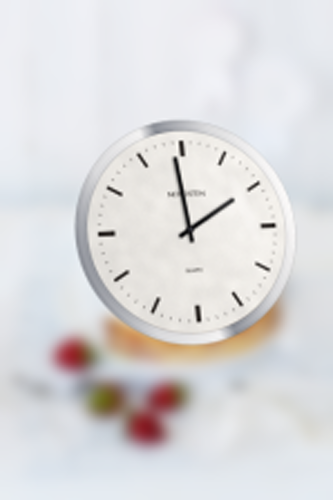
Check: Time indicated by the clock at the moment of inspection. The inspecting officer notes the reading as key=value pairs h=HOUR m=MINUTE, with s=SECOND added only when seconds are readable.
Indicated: h=1 m=59
